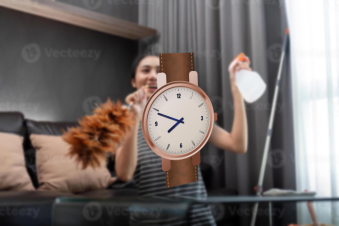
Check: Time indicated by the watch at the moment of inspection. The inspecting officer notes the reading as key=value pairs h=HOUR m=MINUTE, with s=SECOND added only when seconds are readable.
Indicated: h=7 m=49
